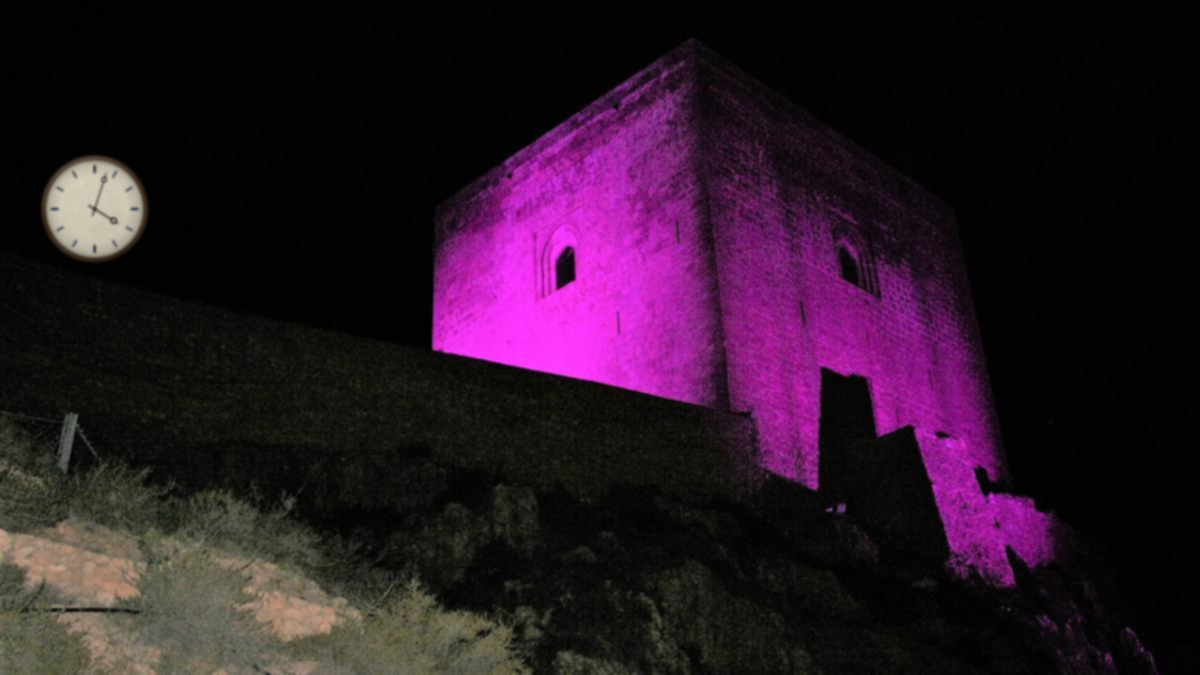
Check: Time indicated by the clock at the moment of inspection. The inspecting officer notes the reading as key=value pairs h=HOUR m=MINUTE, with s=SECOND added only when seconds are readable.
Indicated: h=4 m=3
